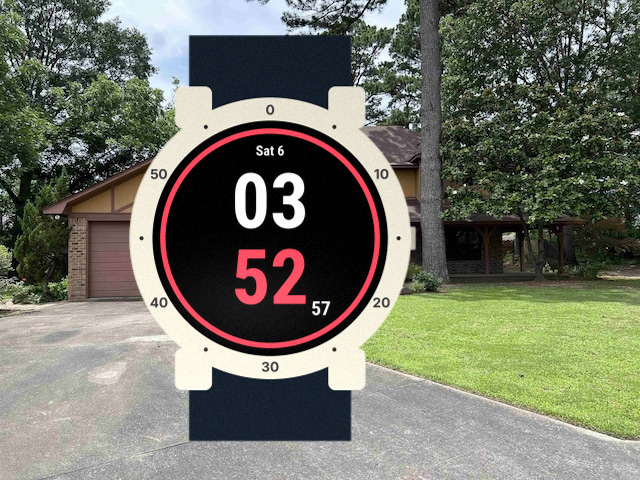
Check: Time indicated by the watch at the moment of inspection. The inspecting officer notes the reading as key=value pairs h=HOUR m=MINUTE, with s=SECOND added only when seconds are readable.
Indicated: h=3 m=52 s=57
